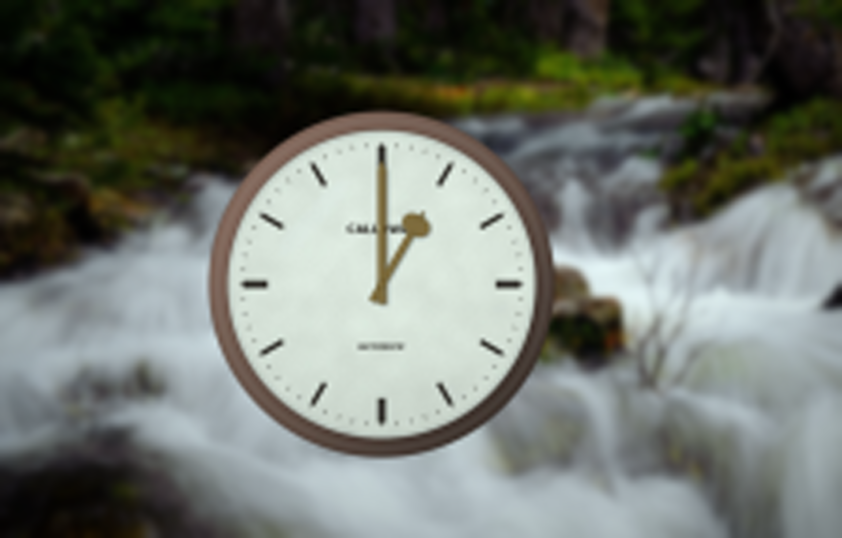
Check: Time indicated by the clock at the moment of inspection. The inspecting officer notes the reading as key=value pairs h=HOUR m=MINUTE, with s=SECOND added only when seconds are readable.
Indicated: h=1 m=0
